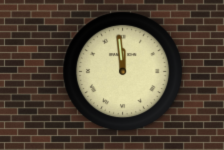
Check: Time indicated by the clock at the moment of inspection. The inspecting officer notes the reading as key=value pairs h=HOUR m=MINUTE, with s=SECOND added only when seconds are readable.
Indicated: h=11 m=59
